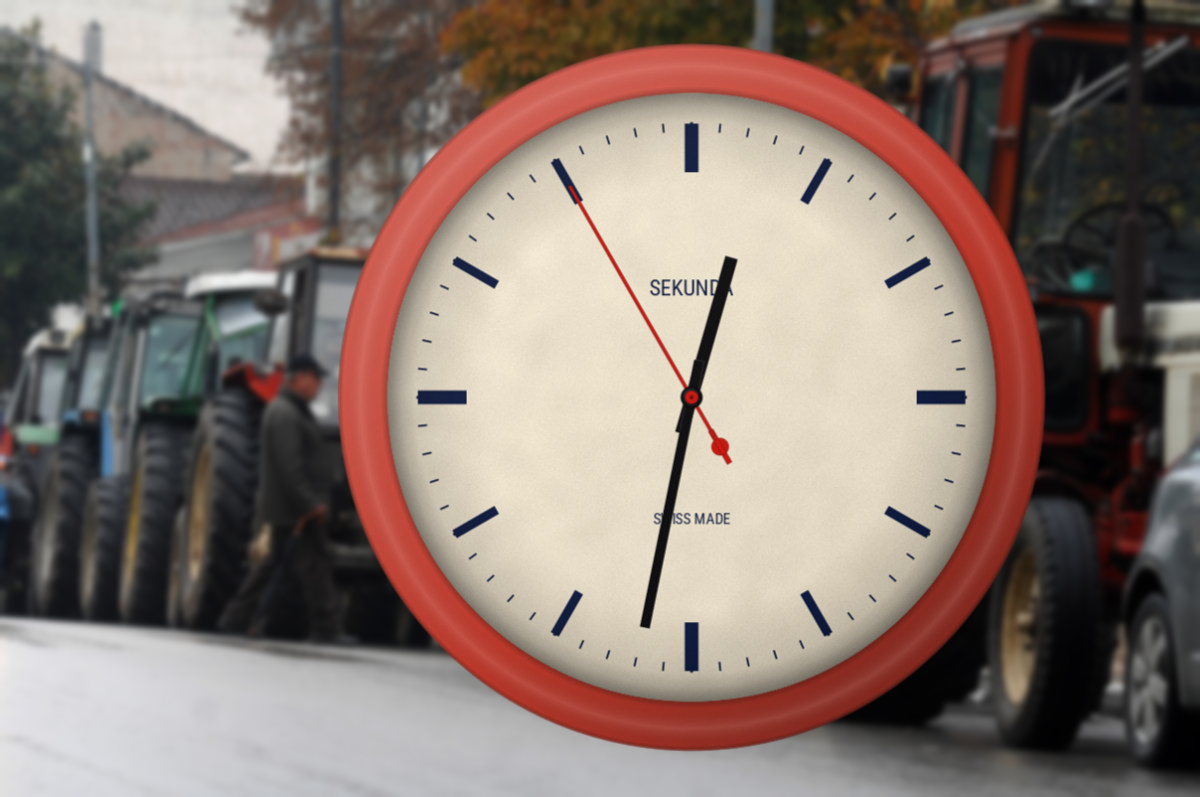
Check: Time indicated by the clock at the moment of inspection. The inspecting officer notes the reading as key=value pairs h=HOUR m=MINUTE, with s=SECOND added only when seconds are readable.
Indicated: h=12 m=31 s=55
